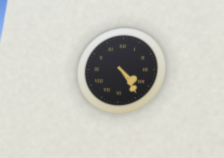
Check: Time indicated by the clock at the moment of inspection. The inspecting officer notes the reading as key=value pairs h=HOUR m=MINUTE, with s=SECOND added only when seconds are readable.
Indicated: h=4 m=24
